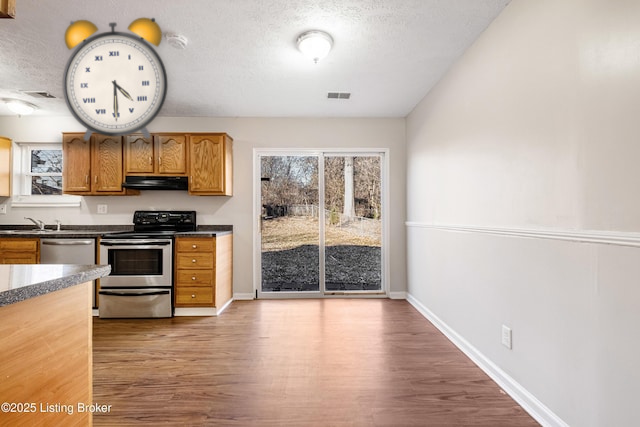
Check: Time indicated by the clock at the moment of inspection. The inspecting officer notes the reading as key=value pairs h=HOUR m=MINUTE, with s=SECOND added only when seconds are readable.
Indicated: h=4 m=30
